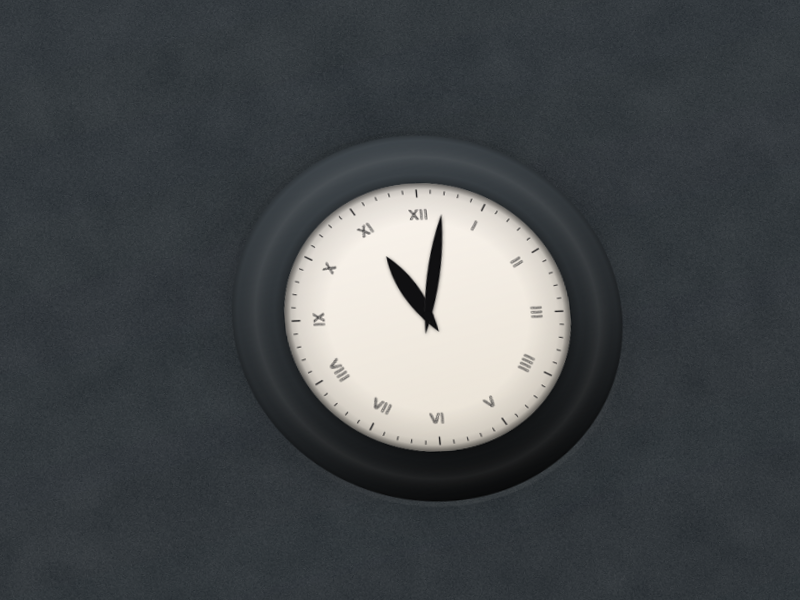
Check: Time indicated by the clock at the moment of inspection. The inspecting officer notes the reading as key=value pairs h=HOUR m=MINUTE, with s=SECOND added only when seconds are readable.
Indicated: h=11 m=2
